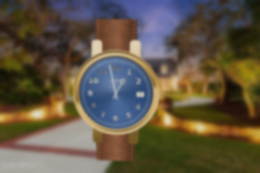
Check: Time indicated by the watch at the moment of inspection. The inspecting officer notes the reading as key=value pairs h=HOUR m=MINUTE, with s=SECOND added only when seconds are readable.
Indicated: h=12 m=58
